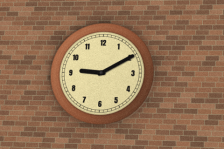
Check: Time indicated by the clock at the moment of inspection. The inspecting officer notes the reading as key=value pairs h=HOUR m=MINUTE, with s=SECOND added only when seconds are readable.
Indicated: h=9 m=10
